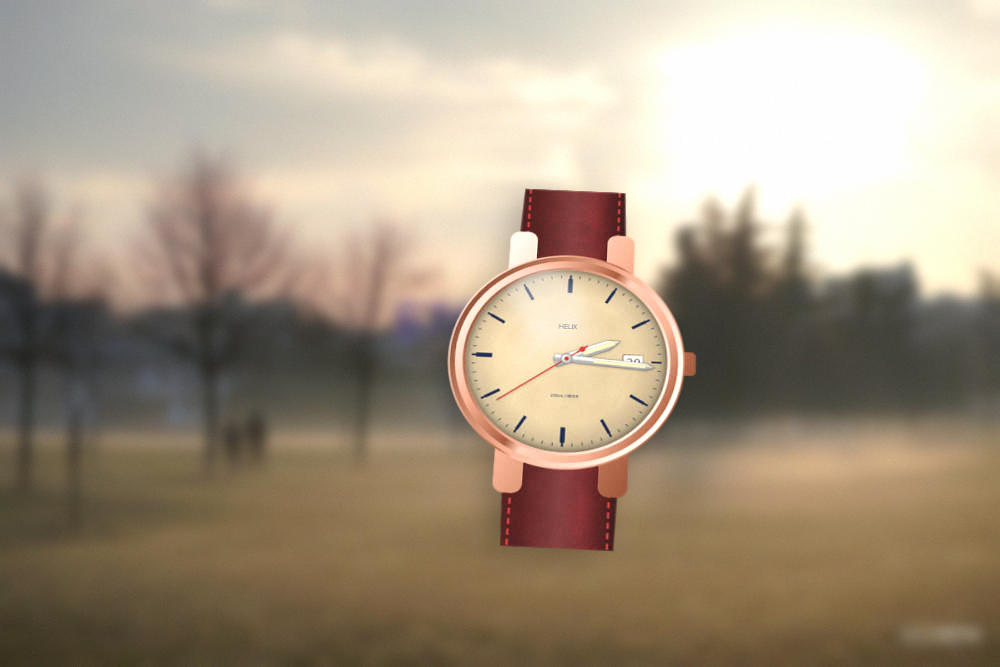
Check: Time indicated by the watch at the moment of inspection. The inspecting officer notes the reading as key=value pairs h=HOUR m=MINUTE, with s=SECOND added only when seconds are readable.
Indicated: h=2 m=15 s=39
